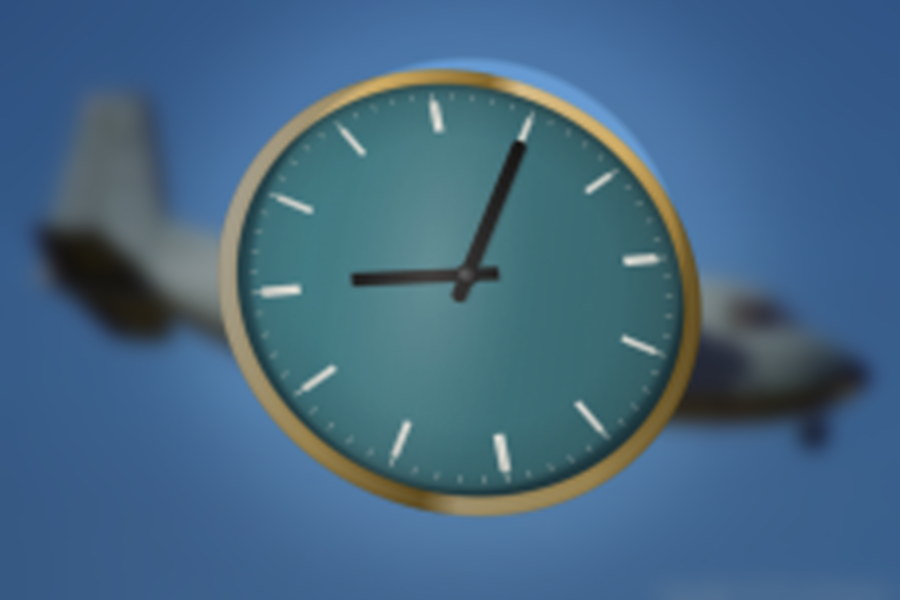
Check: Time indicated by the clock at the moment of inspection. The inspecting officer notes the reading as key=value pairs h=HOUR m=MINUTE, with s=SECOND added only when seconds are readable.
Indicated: h=9 m=5
